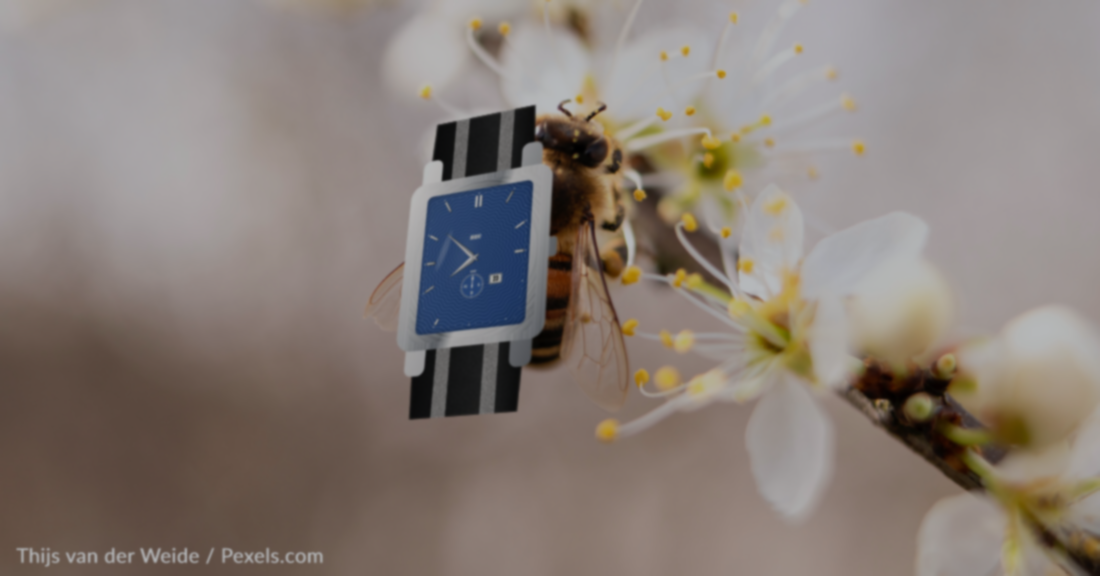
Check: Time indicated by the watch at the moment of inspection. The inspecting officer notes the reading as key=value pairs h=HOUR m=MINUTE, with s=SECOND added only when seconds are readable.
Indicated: h=7 m=52
